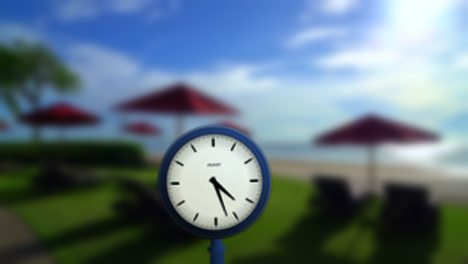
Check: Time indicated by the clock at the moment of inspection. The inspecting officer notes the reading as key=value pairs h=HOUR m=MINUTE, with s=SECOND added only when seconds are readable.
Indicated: h=4 m=27
